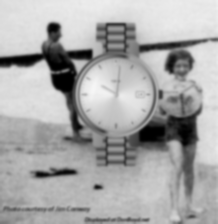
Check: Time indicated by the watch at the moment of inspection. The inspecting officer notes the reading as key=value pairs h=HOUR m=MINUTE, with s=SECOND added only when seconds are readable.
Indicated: h=10 m=1
